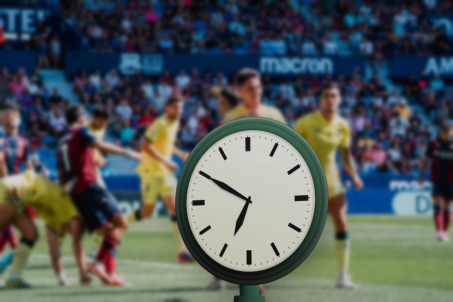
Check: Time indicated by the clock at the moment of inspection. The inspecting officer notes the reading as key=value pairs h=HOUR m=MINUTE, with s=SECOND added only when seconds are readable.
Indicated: h=6 m=50
